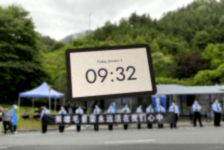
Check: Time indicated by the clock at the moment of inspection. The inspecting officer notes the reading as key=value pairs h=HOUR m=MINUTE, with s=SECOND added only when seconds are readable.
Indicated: h=9 m=32
